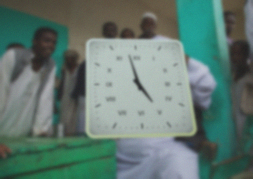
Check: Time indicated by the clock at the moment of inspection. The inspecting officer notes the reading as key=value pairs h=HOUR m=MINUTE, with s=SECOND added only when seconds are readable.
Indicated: h=4 m=58
